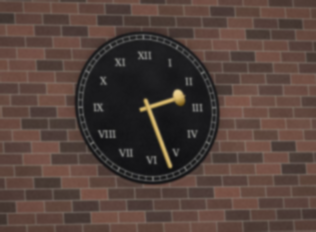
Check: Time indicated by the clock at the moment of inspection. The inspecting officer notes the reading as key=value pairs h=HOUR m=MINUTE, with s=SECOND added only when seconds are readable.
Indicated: h=2 m=27
